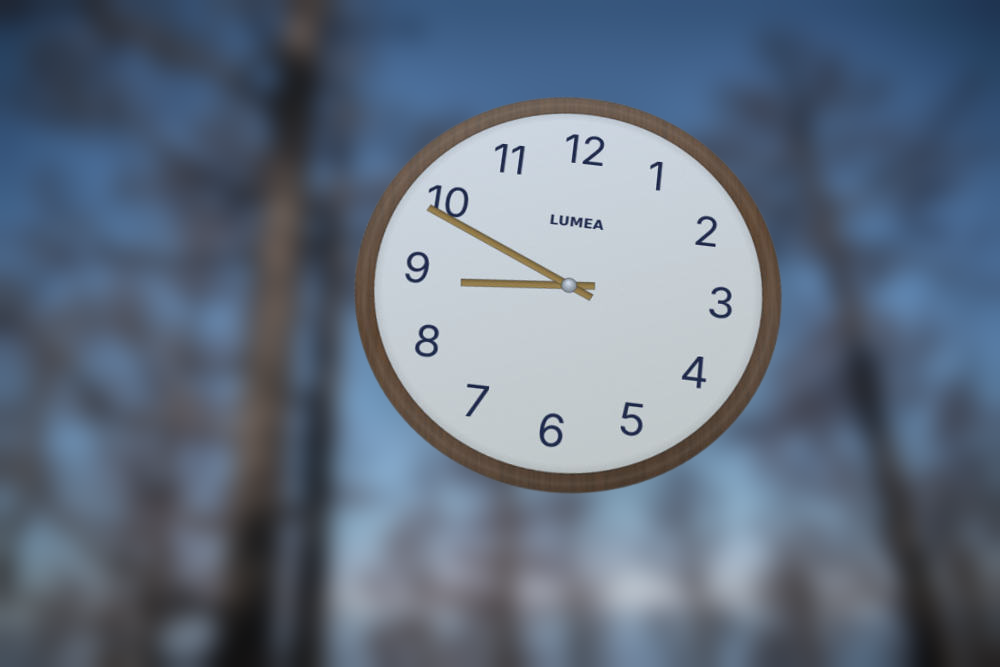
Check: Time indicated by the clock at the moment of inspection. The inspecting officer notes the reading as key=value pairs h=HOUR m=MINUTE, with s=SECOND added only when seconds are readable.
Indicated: h=8 m=49
